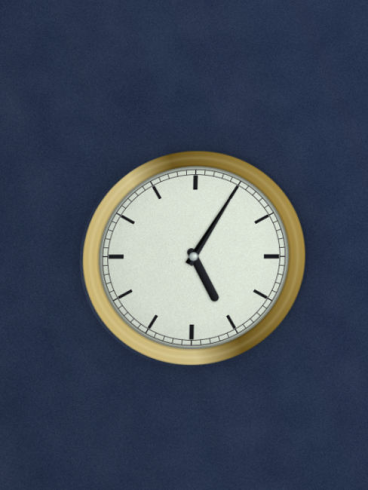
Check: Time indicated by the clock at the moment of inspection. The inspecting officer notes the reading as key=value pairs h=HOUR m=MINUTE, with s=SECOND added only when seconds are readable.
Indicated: h=5 m=5
